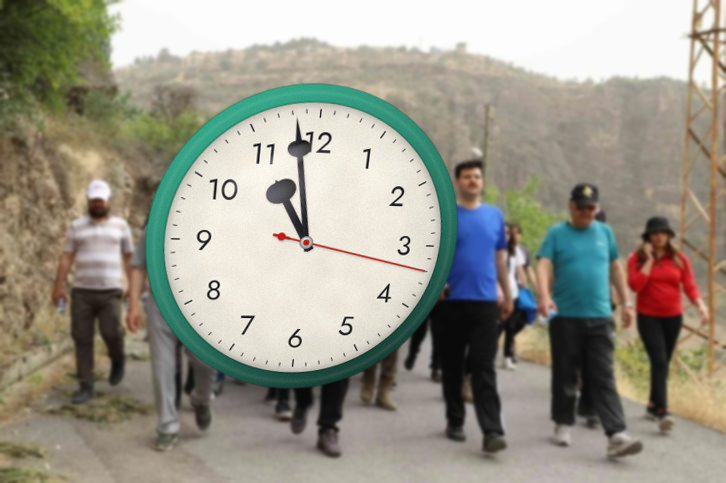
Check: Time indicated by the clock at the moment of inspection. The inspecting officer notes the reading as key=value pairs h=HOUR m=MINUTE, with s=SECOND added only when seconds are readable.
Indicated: h=10 m=58 s=17
